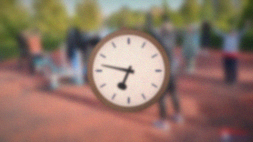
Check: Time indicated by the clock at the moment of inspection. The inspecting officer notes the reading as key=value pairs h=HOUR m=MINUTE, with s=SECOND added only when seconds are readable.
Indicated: h=6 m=47
